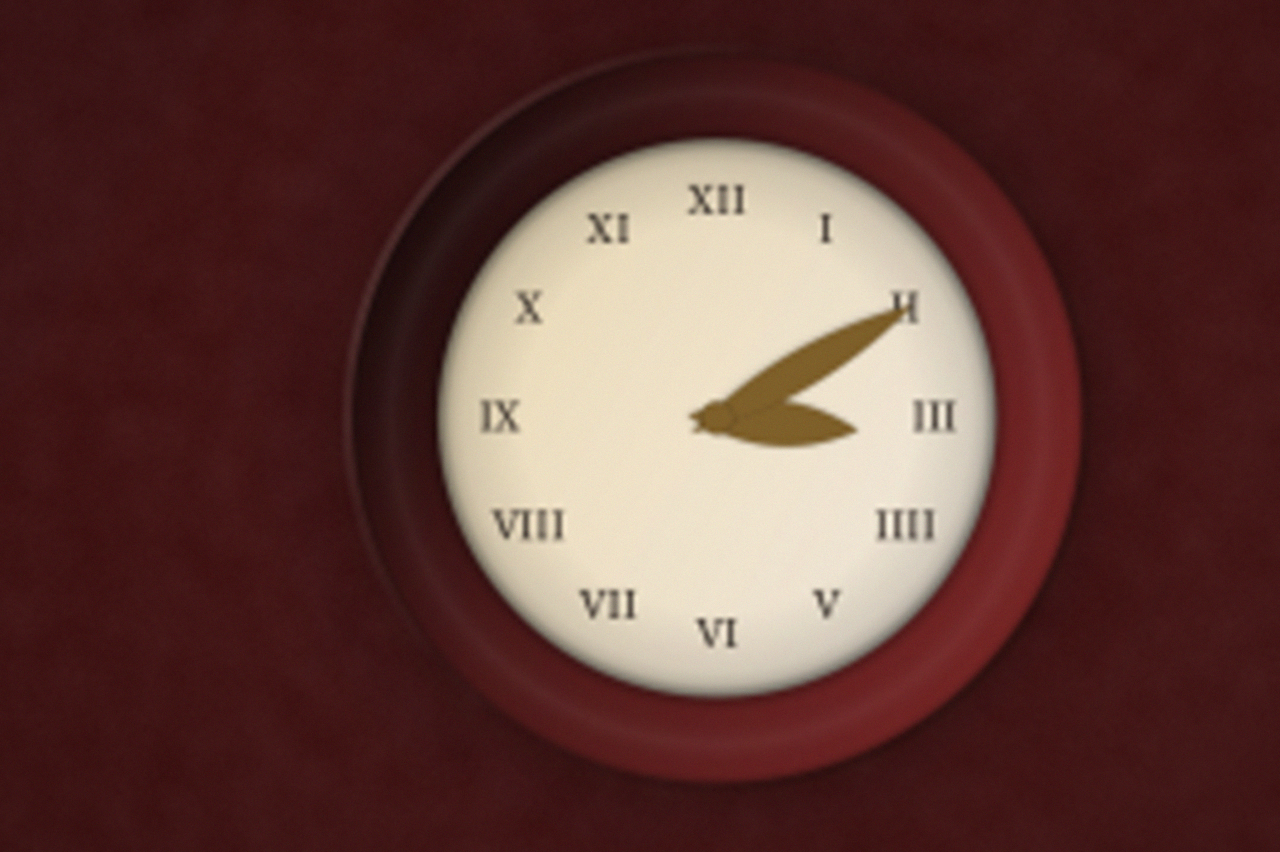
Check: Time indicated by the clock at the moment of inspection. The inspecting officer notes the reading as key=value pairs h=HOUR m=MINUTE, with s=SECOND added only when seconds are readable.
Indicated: h=3 m=10
